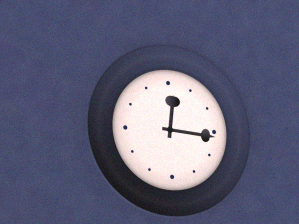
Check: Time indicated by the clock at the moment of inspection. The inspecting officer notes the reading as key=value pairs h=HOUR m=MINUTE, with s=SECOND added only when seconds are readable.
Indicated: h=12 m=16
